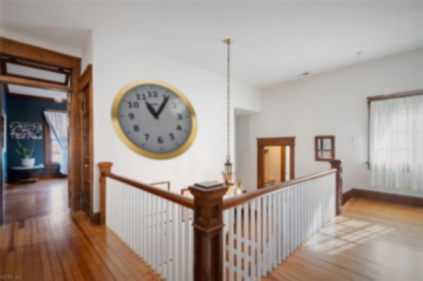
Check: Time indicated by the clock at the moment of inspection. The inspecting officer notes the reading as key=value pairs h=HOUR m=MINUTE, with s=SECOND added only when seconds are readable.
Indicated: h=11 m=6
